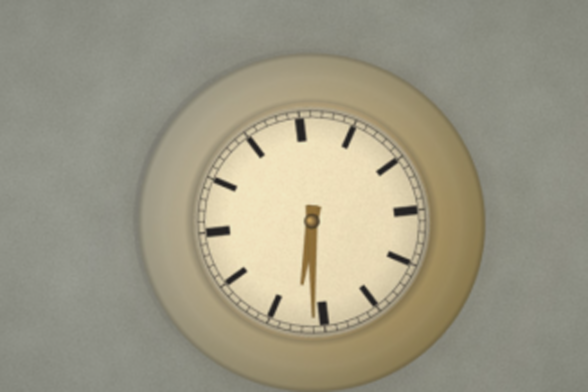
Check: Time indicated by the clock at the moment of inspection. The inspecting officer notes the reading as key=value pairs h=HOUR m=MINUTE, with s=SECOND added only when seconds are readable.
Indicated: h=6 m=31
